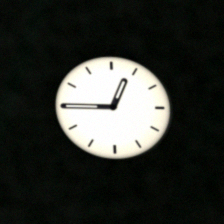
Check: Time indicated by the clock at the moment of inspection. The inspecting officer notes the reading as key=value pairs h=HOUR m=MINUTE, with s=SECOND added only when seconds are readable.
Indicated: h=12 m=45
